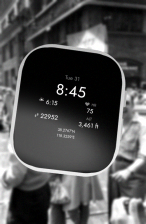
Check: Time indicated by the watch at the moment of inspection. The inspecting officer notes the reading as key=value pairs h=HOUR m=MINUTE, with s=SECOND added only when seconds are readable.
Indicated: h=8 m=45
